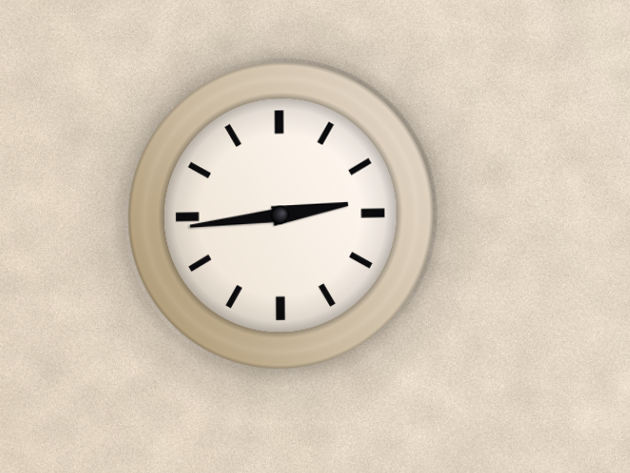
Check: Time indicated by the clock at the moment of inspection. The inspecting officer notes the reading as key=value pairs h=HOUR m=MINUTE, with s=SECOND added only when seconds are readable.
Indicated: h=2 m=44
